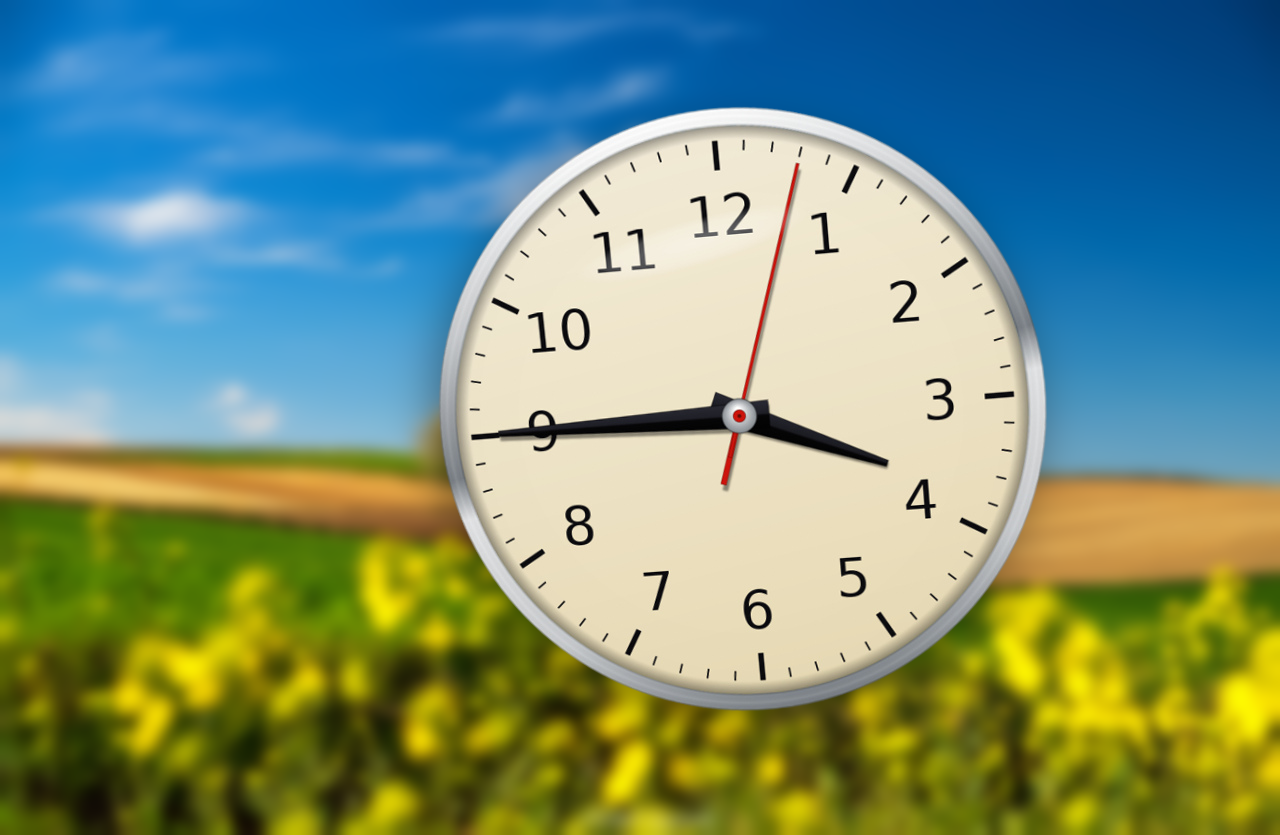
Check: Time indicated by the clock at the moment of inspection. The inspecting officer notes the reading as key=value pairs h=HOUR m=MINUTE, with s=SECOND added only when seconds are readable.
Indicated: h=3 m=45 s=3
